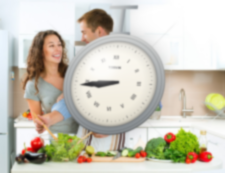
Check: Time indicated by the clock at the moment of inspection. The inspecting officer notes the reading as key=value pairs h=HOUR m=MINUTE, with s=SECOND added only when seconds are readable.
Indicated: h=8 m=44
